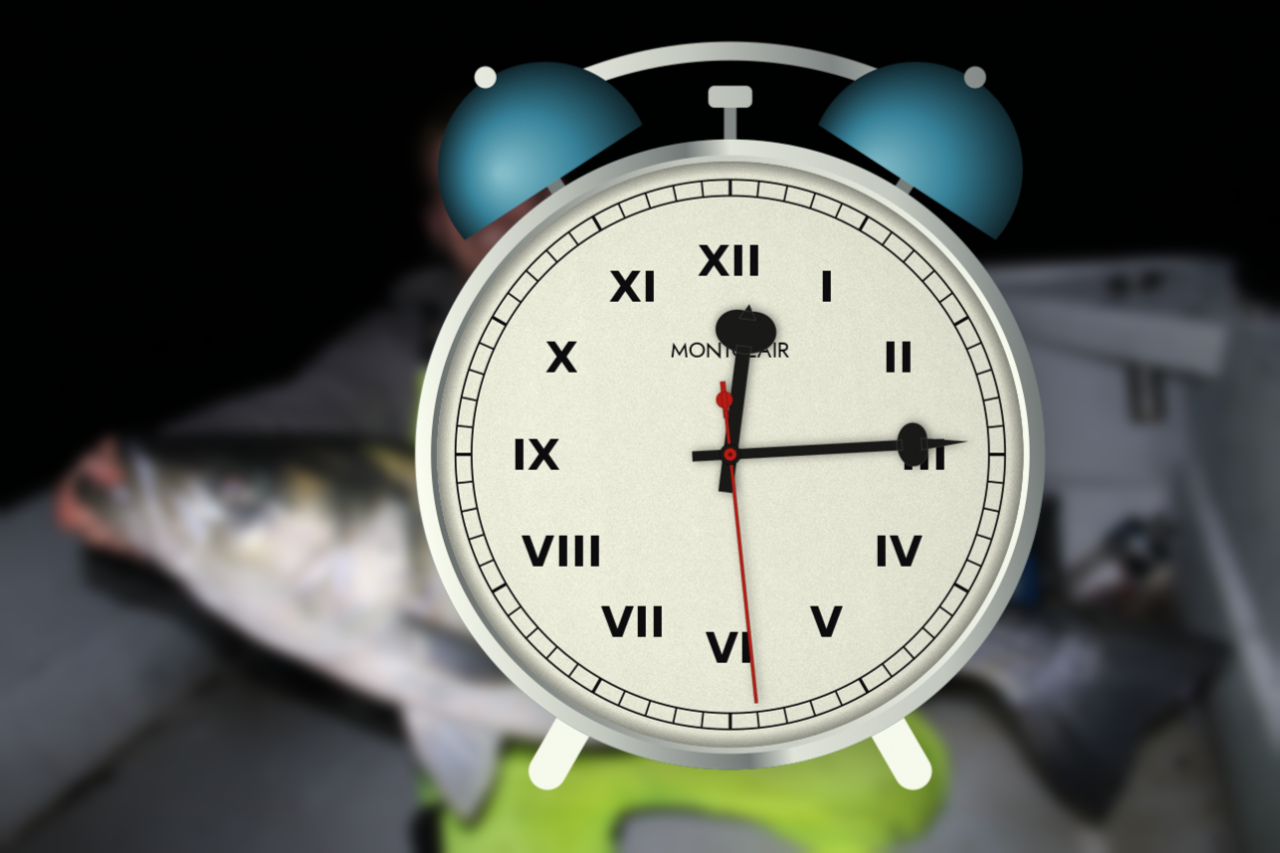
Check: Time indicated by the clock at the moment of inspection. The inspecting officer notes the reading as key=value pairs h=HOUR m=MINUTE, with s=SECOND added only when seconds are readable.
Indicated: h=12 m=14 s=29
